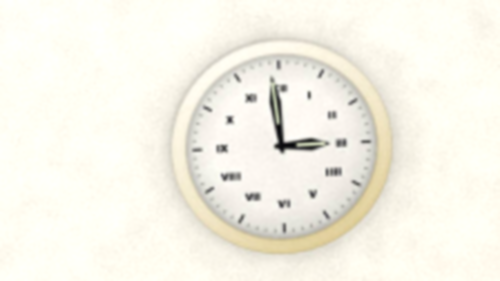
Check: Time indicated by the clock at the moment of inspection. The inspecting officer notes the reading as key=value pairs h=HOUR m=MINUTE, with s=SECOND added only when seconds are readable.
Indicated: h=2 m=59
